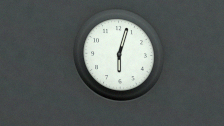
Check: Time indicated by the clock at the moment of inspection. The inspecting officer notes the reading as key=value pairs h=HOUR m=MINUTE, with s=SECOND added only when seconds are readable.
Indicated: h=6 m=3
